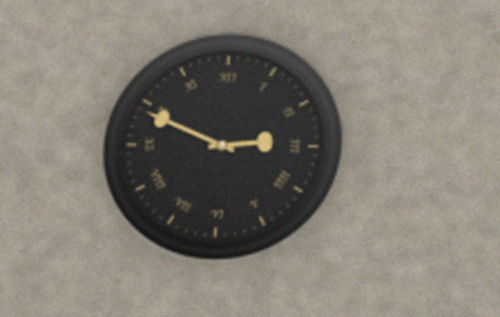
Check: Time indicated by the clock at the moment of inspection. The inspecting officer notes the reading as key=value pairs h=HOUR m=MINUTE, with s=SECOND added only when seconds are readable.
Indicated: h=2 m=49
